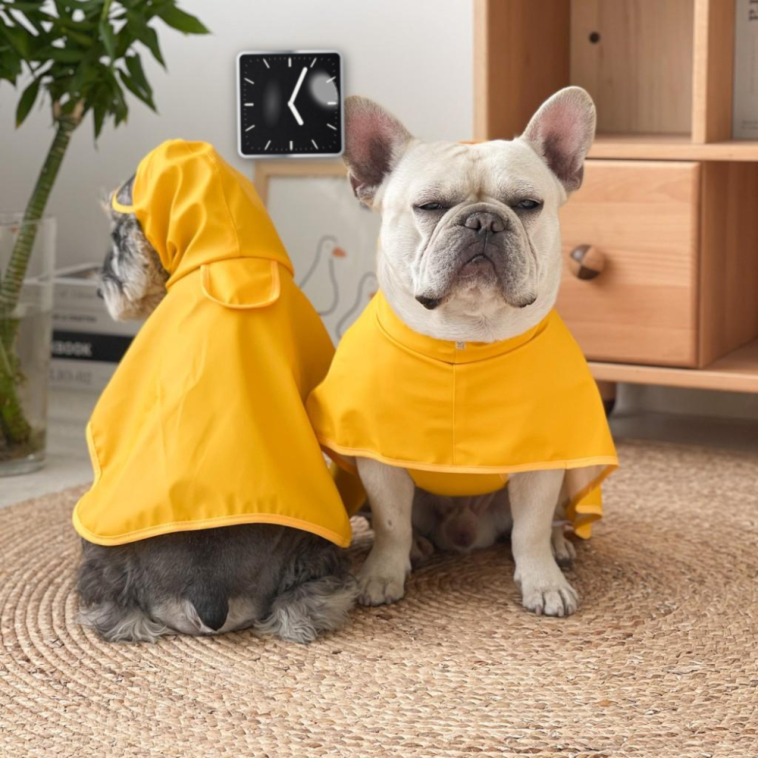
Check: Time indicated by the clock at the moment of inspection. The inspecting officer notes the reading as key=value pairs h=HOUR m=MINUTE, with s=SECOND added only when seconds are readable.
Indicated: h=5 m=4
